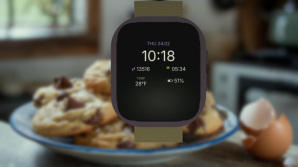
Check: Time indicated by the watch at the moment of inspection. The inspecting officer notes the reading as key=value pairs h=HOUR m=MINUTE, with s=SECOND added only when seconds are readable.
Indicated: h=10 m=18
